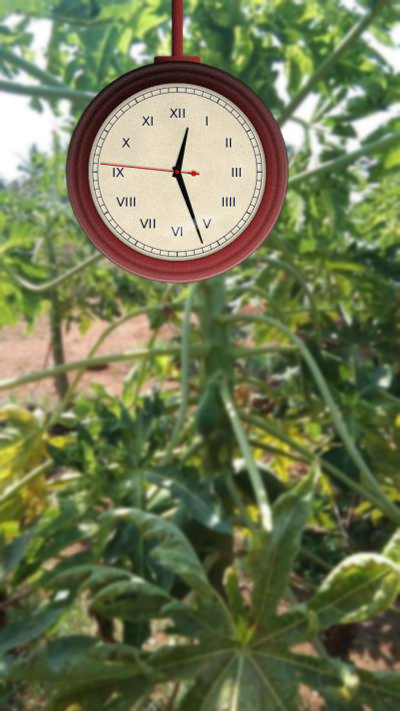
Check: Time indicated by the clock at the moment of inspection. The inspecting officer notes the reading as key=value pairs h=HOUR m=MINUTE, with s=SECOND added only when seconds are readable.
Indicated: h=12 m=26 s=46
